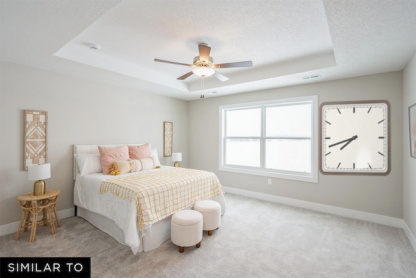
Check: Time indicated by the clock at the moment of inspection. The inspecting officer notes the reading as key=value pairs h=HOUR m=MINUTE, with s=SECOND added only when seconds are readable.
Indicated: h=7 m=42
